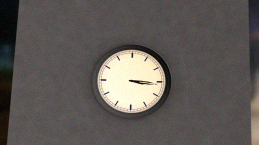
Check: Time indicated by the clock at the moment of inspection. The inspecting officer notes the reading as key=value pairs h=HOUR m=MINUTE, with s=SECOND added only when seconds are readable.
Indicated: h=3 m=16
